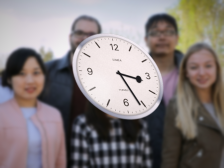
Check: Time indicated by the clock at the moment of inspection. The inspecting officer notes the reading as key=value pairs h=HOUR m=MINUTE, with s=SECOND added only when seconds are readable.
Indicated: h=3 m=26
